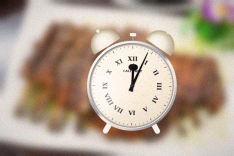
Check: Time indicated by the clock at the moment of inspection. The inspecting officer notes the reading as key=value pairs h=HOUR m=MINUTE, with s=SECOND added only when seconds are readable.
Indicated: h=12 m=4
